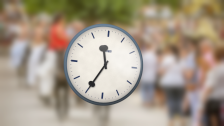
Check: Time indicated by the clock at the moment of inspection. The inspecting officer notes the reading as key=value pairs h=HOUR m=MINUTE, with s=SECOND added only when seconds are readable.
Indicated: h=11 m=35
